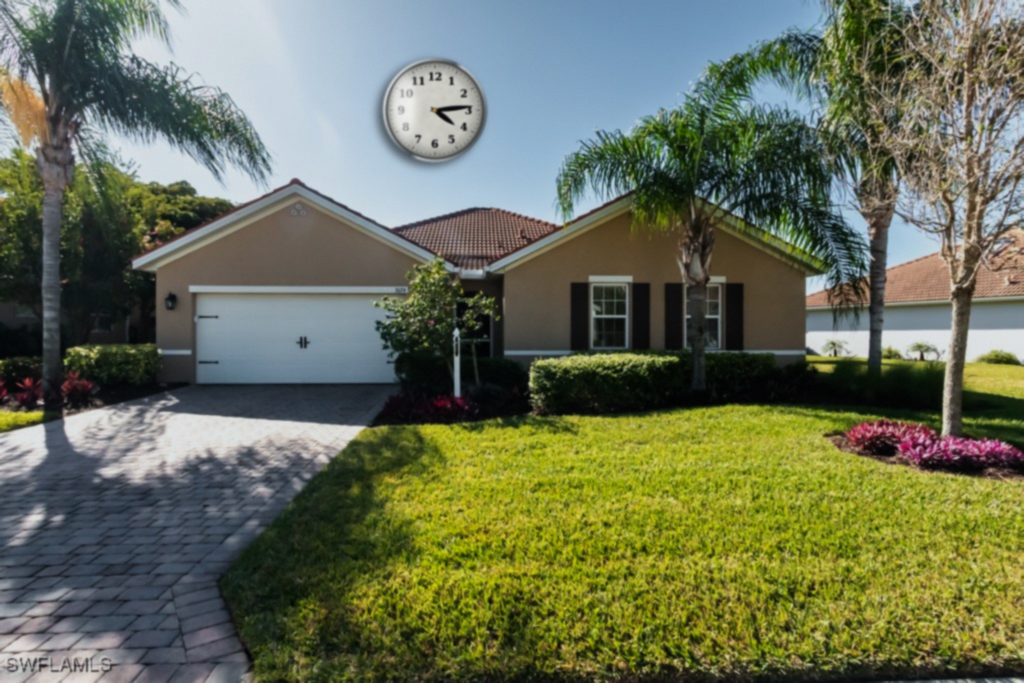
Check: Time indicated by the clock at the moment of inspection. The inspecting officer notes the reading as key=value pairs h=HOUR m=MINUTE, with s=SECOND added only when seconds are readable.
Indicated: h=4 m=14
